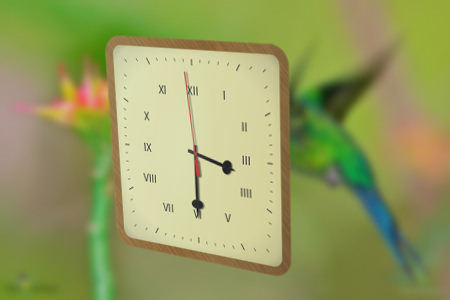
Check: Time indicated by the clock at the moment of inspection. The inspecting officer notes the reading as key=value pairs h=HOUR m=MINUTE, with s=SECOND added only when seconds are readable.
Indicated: h=3 m=29 s=59
